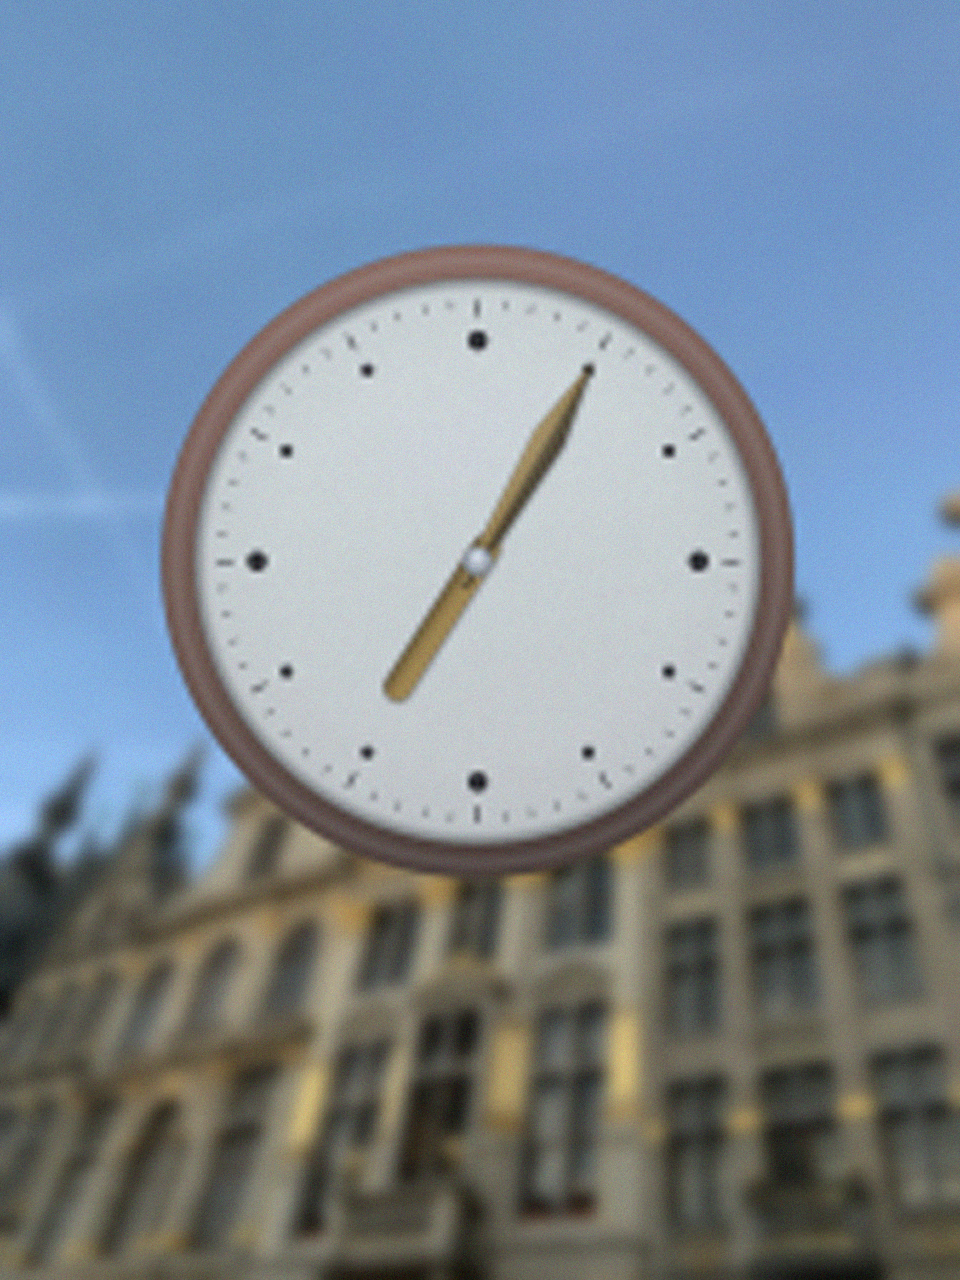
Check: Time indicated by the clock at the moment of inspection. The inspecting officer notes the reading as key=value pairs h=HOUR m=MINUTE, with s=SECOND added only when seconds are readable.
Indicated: h=7 m=5
